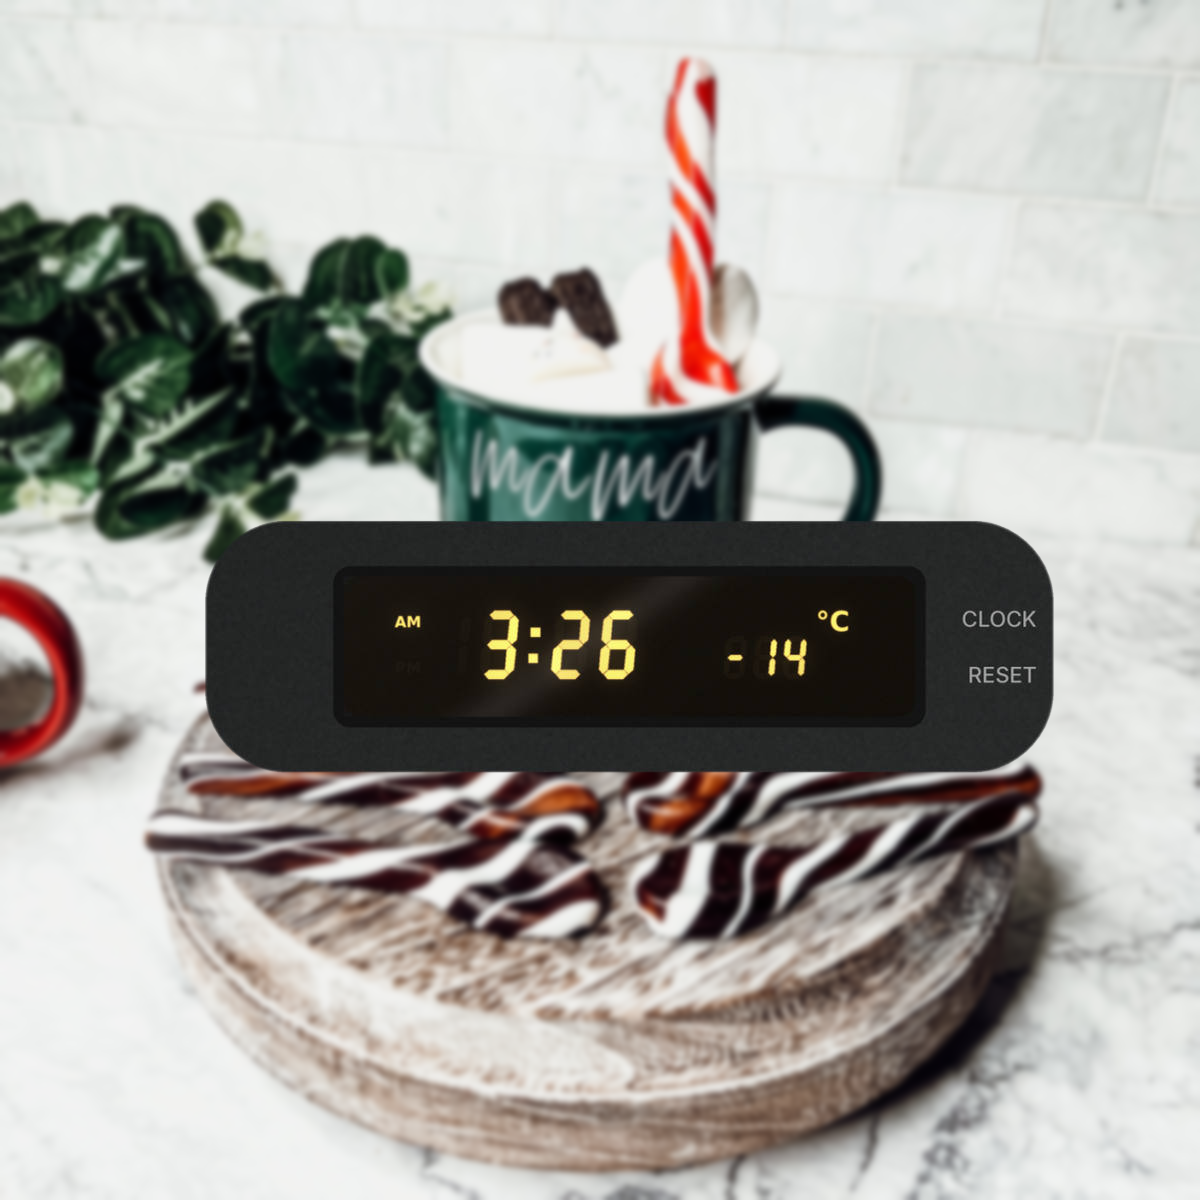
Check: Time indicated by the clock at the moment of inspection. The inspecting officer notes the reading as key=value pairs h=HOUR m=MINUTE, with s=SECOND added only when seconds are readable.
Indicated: h=3 m=26
